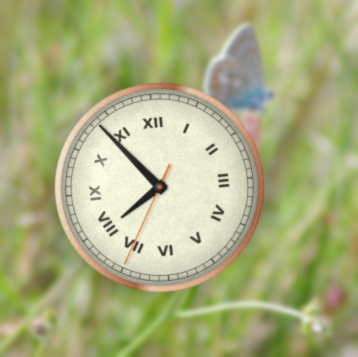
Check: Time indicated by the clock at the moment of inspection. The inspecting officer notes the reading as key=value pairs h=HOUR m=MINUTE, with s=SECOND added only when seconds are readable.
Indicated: h=7 m=53 s=35
